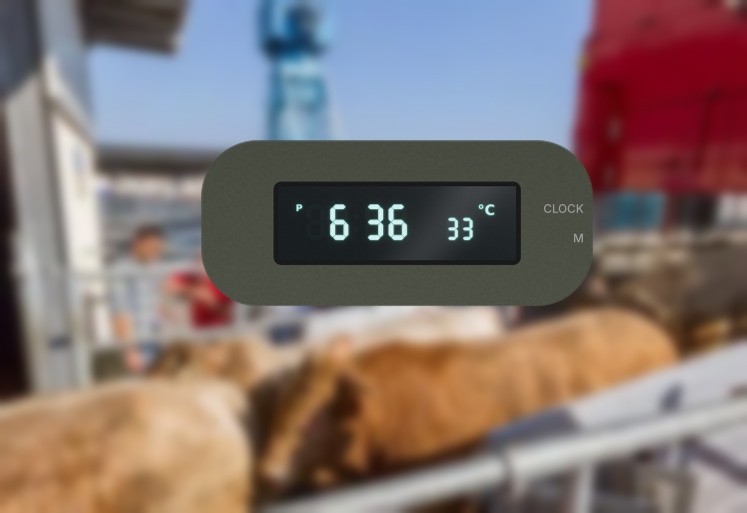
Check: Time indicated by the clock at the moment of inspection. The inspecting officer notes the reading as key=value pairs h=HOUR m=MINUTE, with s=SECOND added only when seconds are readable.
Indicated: h=6 m=36
